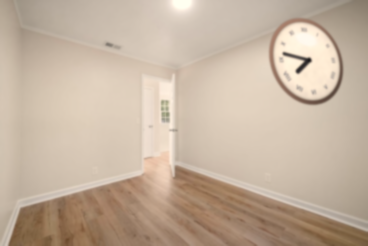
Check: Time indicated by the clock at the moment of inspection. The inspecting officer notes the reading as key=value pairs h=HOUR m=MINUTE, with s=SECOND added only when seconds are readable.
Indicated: h=7 m=47
